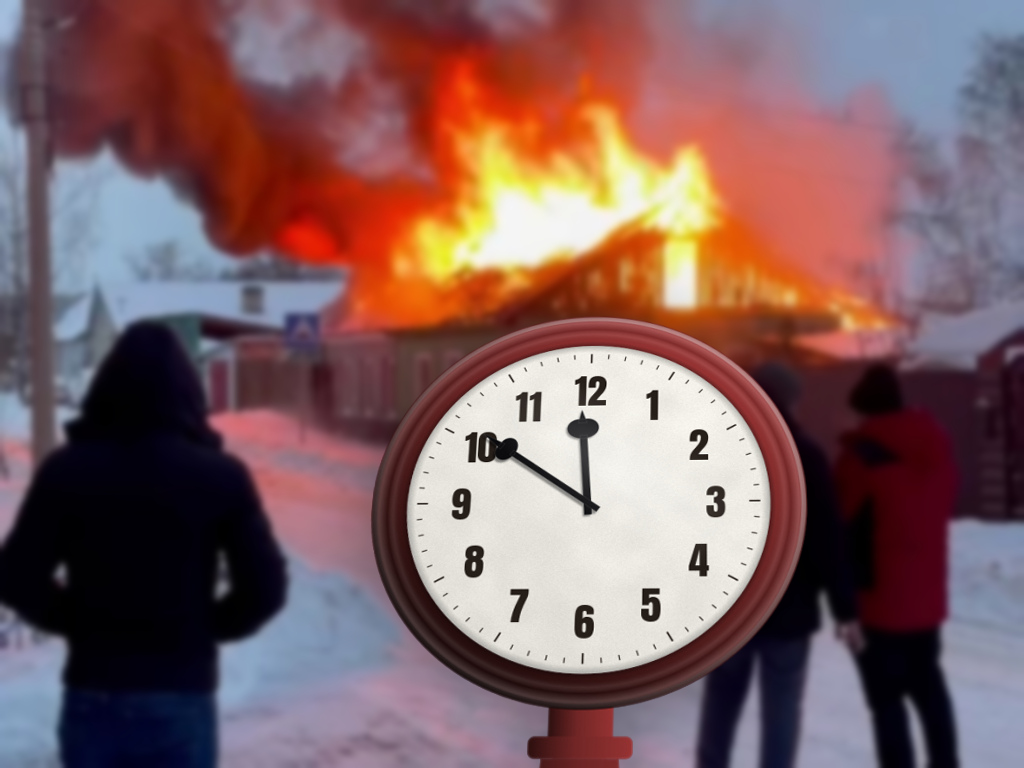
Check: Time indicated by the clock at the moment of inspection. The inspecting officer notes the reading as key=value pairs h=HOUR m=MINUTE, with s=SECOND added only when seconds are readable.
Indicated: h=11 m=51
